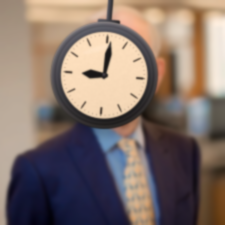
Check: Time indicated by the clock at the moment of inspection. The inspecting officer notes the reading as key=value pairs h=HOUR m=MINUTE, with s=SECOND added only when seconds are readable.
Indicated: h=9 m=1
